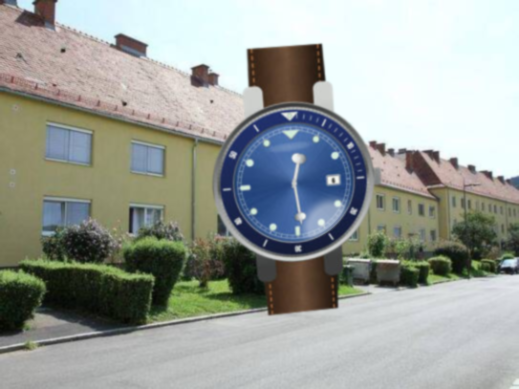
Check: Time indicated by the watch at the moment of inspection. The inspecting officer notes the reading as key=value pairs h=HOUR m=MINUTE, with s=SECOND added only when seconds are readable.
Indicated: h=12 m=29
